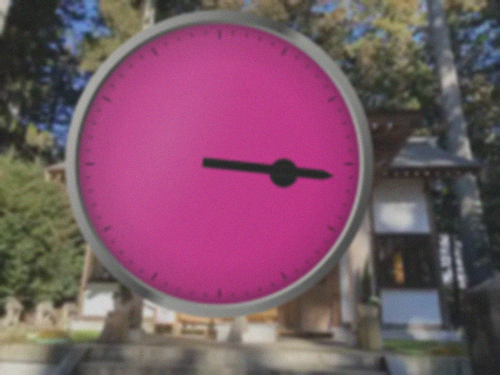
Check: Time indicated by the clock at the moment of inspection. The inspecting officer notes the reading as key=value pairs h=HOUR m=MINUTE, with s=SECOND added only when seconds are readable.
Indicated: h=3 m=16
